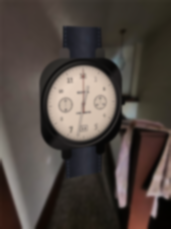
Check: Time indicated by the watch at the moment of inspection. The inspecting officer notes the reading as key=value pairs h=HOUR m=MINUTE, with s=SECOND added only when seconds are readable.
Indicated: h=12 m=32
